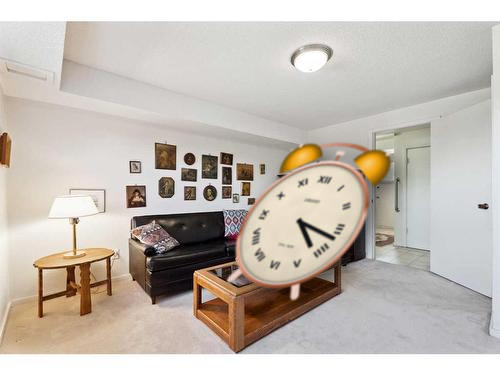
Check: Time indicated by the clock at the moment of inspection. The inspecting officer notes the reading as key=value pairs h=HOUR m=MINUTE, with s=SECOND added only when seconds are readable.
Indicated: h=4 m=17
